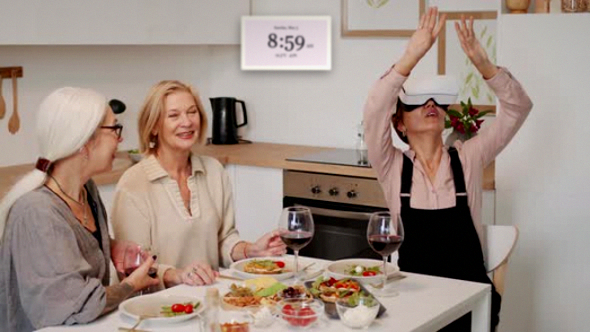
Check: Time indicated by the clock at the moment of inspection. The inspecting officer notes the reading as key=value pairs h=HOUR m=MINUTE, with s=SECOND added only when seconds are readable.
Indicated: h=8 m=59
